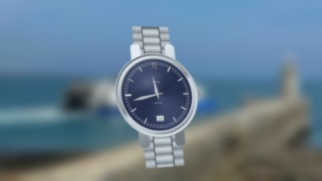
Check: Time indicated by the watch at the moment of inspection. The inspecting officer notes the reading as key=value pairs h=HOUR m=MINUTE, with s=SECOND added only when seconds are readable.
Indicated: h=11 m=43
